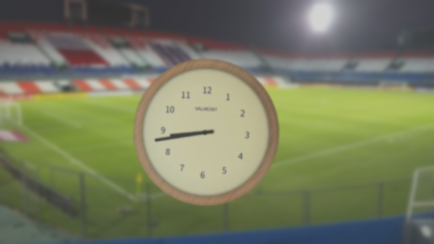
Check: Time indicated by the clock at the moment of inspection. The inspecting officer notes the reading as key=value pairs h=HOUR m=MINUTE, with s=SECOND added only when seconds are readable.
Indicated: h=8 m=43
